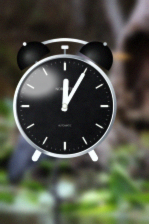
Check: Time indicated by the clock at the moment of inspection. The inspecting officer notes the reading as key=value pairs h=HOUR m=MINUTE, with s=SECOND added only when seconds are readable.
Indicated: h=12 m=5
